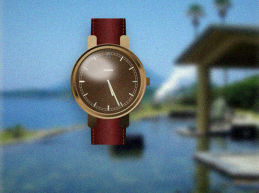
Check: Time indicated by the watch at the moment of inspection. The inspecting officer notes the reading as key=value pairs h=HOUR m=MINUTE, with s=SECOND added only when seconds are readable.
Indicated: h=5 m=26
